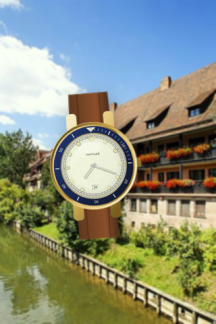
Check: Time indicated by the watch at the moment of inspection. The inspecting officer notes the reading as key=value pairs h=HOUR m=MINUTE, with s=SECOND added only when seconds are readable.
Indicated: h=7 m=19
